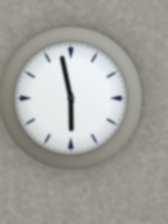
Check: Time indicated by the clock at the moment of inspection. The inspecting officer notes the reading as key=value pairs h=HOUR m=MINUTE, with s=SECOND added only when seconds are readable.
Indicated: h=5 m=58
